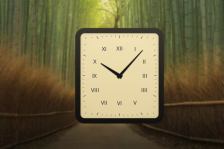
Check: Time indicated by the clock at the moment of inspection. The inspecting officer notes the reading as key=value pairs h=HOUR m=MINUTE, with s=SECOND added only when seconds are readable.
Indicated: h=10 m=7
